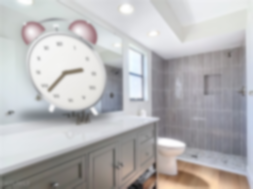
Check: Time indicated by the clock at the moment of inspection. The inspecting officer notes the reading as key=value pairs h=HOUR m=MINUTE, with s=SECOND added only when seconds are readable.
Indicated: h=2 m=38
